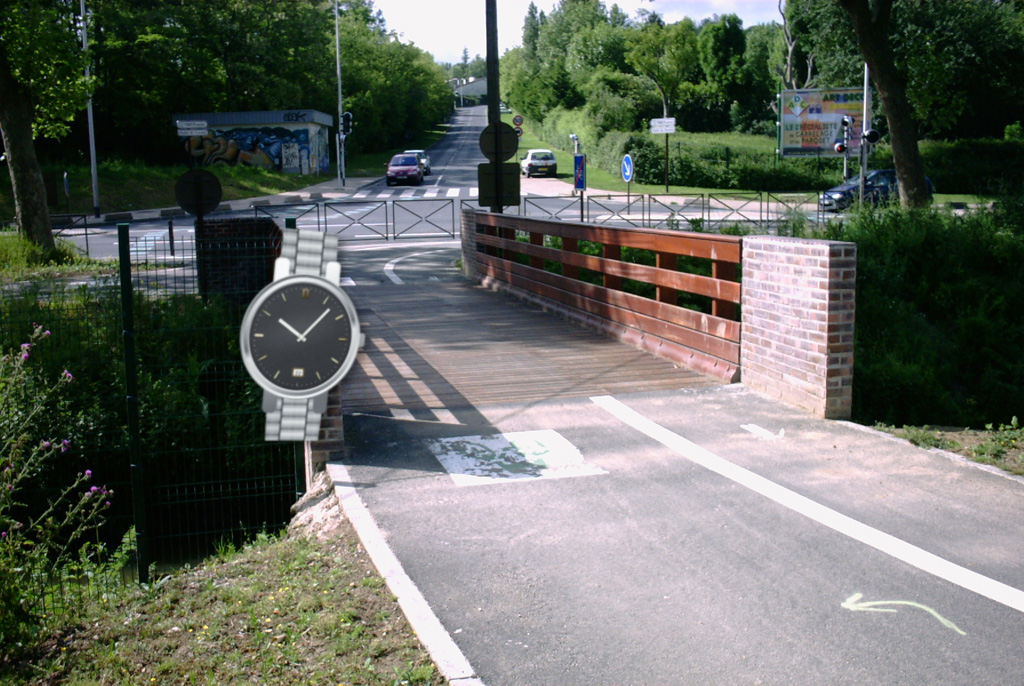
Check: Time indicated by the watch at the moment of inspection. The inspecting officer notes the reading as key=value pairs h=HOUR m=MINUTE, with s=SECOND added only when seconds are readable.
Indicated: h=10 m=7
